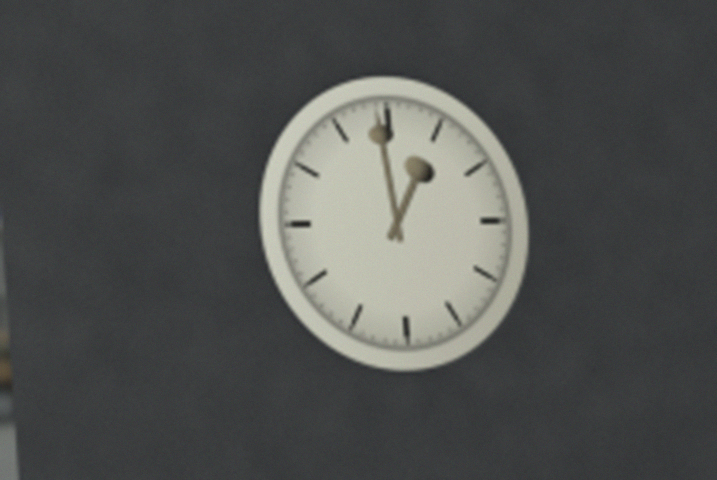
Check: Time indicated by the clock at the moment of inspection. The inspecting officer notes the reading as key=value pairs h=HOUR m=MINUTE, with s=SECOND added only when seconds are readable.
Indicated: h=12 m=59
